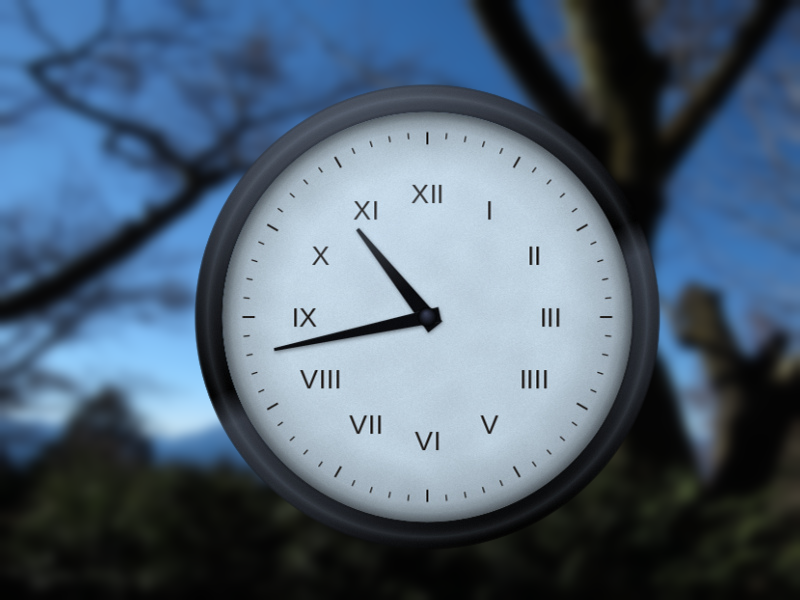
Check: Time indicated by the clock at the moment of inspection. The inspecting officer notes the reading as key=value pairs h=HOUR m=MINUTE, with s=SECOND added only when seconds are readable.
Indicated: h=10 m=43
